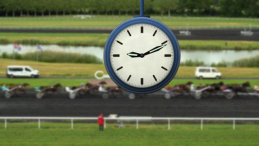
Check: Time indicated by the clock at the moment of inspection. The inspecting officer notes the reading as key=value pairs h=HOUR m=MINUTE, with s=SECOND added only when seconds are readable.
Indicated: h=9 m=11
